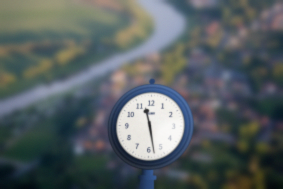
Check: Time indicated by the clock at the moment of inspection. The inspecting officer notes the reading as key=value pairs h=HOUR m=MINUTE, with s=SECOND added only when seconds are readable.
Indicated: h=11 m=28
